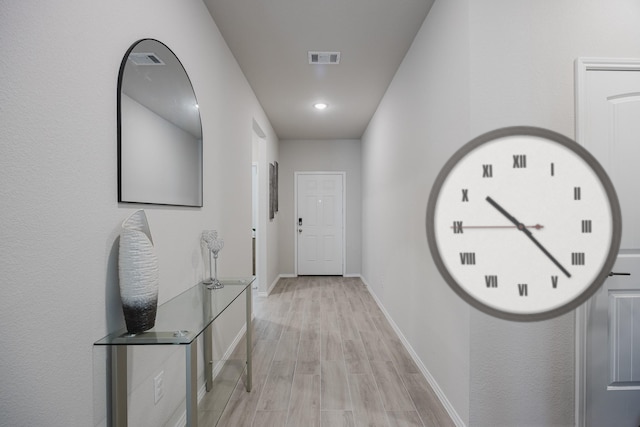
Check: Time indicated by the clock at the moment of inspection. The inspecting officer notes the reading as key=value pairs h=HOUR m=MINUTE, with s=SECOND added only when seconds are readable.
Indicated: h=10 m=22 s=45
